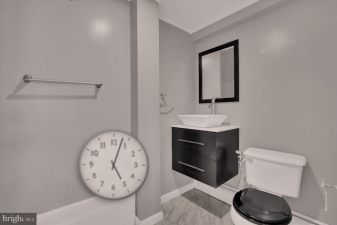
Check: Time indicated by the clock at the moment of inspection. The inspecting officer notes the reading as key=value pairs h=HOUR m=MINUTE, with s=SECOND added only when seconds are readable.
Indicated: h=5 m=3
